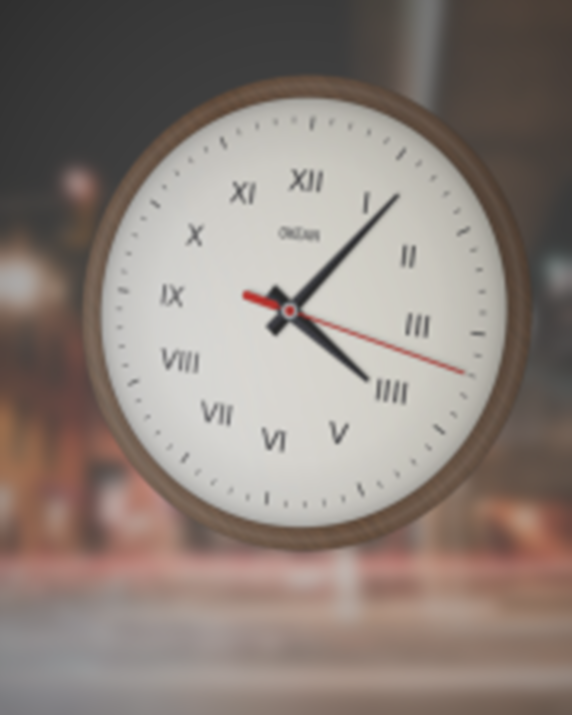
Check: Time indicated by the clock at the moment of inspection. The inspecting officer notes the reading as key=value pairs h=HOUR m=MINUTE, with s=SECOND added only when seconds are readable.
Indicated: h=4 m=6 s=17
